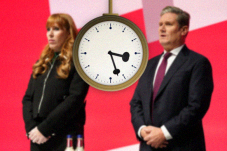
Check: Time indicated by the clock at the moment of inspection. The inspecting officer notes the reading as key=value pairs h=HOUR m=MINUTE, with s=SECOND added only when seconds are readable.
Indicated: h=3 m=27
